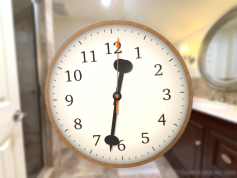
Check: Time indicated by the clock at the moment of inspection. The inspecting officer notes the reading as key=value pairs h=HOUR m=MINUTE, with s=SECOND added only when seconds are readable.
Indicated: h=12 m=32 s=1
